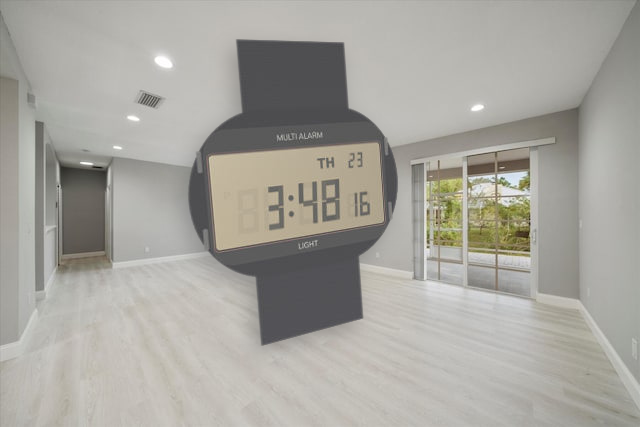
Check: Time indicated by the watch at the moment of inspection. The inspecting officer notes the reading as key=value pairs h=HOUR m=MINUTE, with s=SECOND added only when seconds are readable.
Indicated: h=3 m=48 s=16
